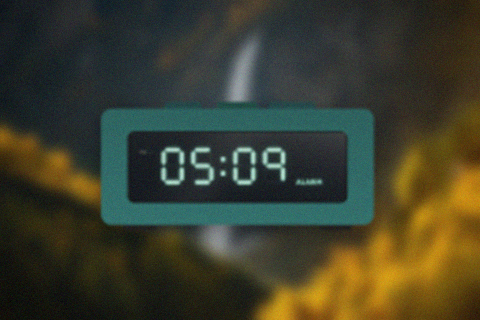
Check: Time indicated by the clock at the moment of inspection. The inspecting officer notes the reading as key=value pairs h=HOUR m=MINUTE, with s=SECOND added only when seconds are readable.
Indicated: h=5 m=9
